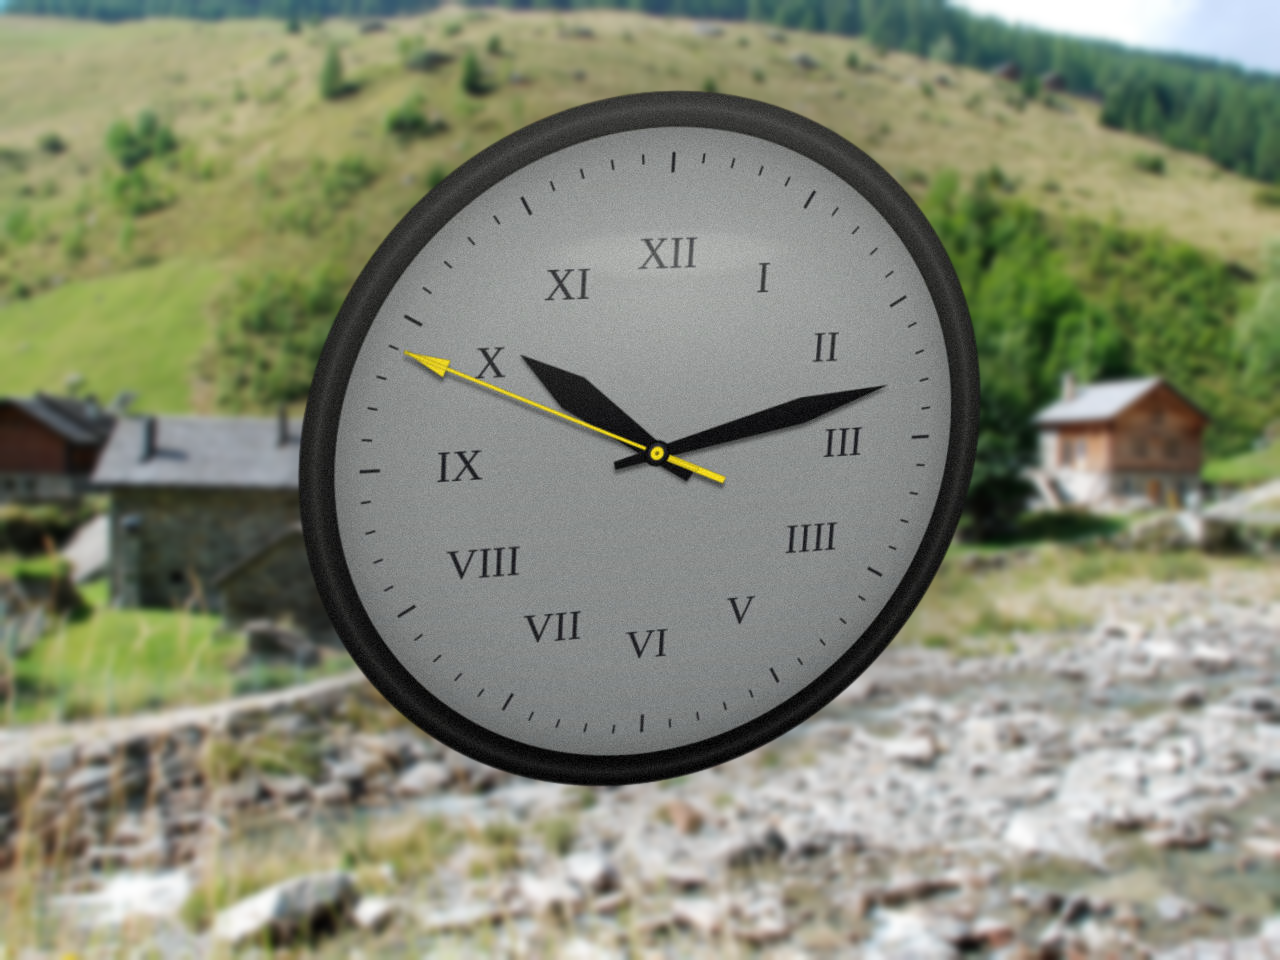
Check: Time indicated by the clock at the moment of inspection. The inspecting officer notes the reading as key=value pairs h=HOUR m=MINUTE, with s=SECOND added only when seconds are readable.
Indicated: h=10 m=12 s=49
